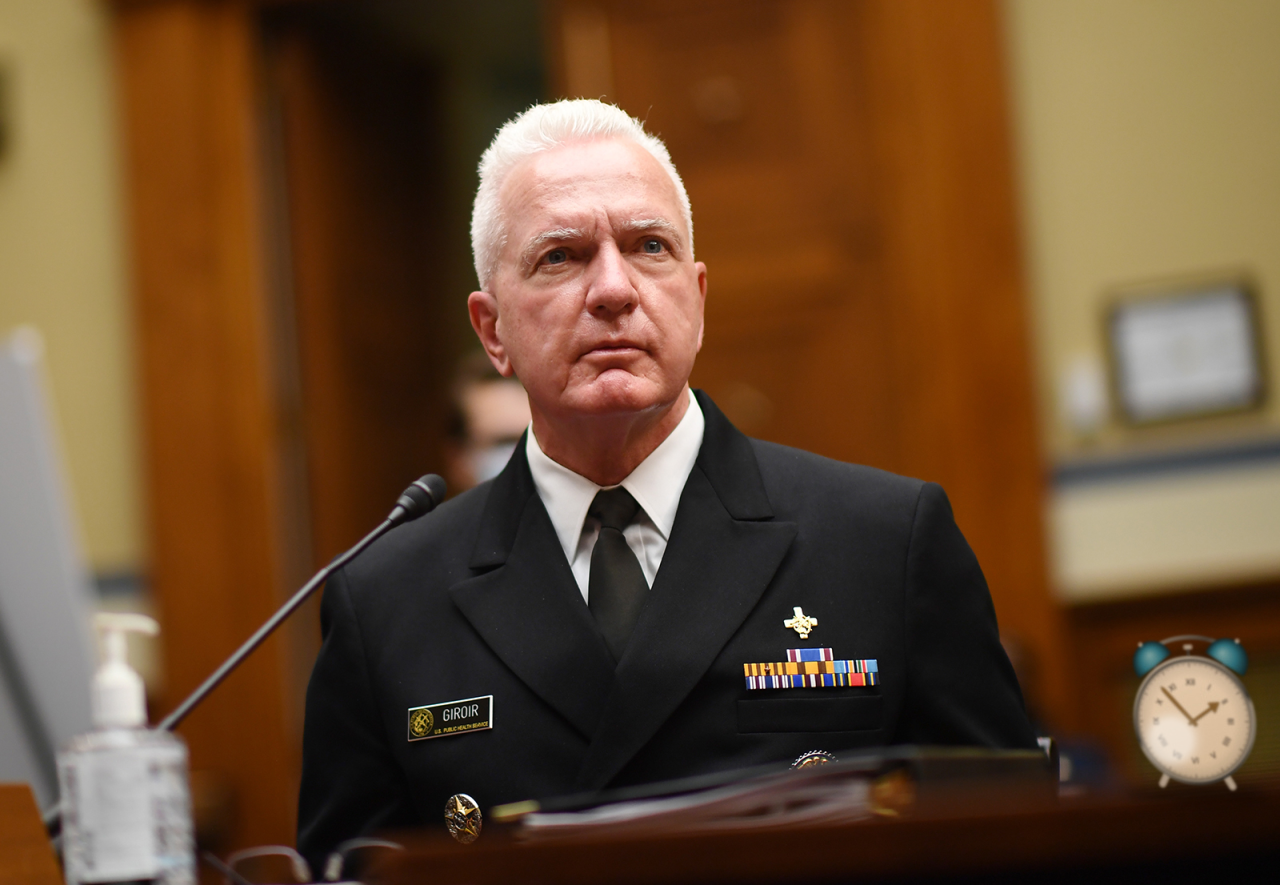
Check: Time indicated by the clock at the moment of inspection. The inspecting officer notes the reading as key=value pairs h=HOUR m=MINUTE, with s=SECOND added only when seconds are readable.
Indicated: h=1 m=53
